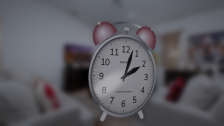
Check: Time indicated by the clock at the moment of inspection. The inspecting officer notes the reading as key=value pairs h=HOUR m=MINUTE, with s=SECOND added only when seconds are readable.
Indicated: h=2 m=3
